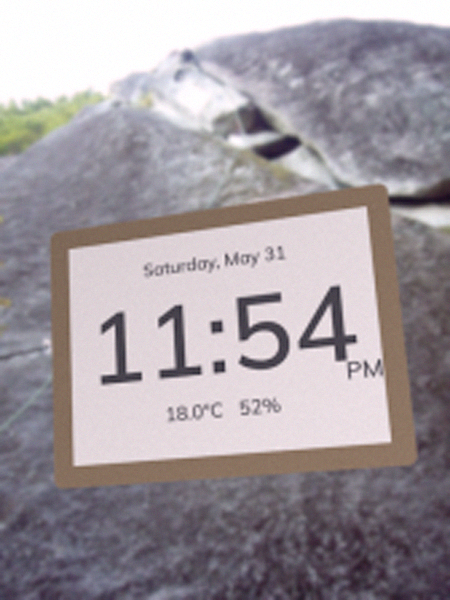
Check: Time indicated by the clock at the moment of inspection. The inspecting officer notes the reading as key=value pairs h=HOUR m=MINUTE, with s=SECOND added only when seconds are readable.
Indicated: h=11 m=54
